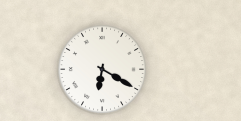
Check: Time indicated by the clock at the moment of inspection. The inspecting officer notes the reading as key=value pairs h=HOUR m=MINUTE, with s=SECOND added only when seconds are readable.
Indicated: h=6 m=20
